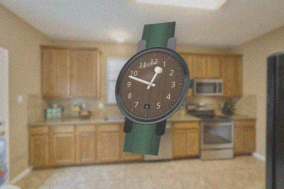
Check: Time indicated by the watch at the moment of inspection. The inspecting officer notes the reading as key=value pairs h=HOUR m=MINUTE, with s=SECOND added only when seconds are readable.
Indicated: h=12 m=48
